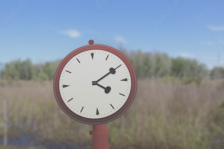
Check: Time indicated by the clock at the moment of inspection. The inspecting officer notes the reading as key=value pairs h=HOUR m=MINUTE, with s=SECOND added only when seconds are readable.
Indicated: h=4 m=10
